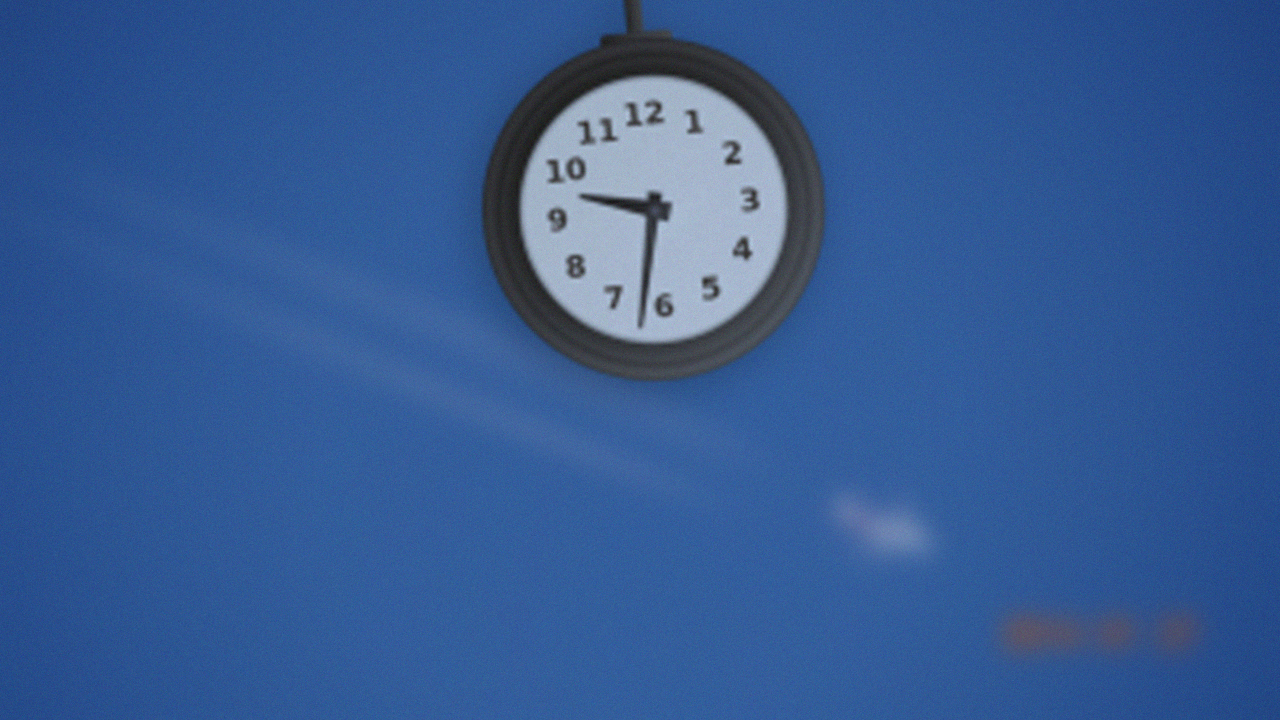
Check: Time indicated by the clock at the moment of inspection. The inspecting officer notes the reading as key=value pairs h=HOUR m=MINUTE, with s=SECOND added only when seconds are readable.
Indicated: h=9 m=32
